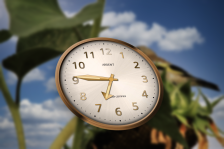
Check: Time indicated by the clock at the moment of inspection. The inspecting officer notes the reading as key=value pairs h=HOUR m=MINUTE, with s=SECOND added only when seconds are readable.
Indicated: h=6 m=46
